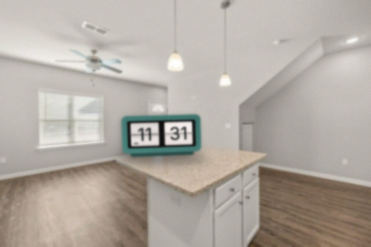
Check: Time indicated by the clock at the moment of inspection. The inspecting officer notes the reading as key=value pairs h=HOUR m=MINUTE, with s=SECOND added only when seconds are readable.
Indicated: h=11 m=31
